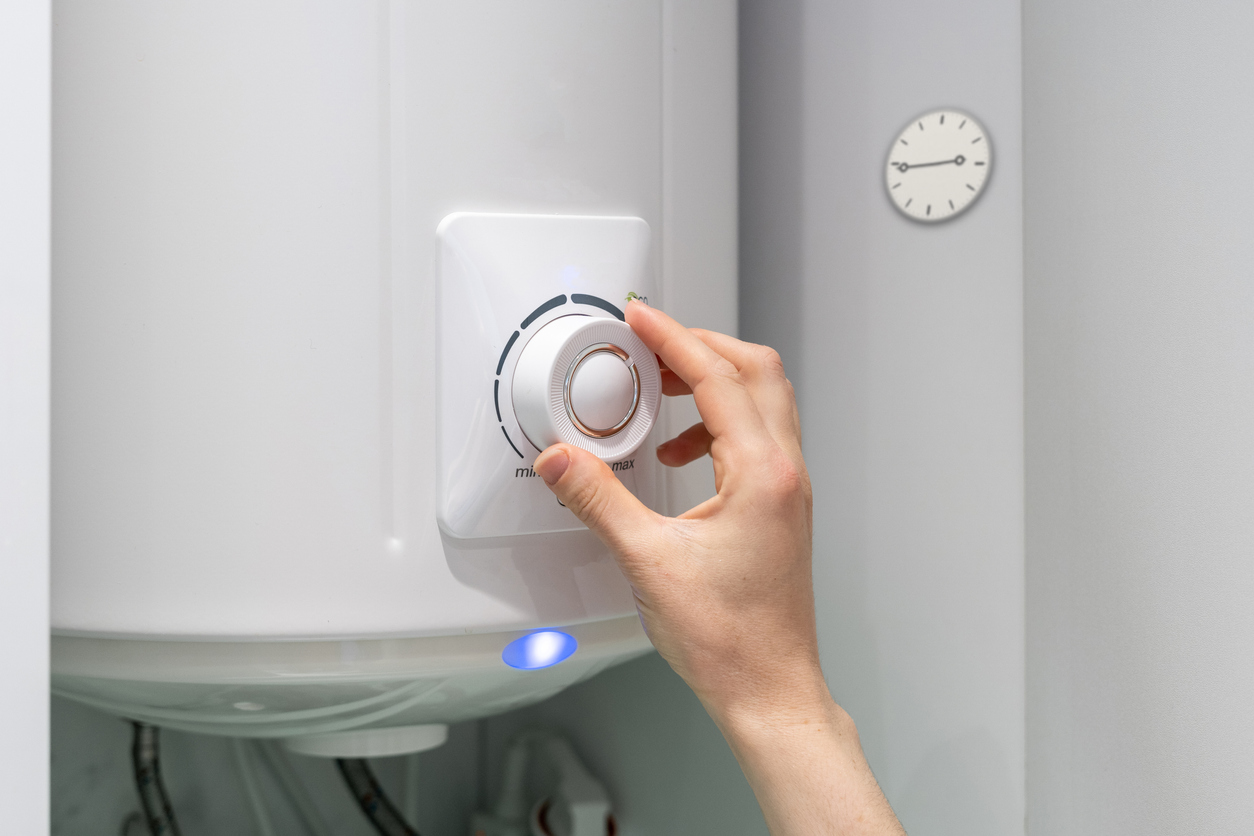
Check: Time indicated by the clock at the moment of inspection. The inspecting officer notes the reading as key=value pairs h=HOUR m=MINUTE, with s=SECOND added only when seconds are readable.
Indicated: h=2 m=44
